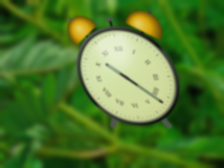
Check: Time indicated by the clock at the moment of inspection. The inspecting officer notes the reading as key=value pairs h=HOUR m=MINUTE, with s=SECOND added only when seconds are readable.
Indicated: h=10 m=22
